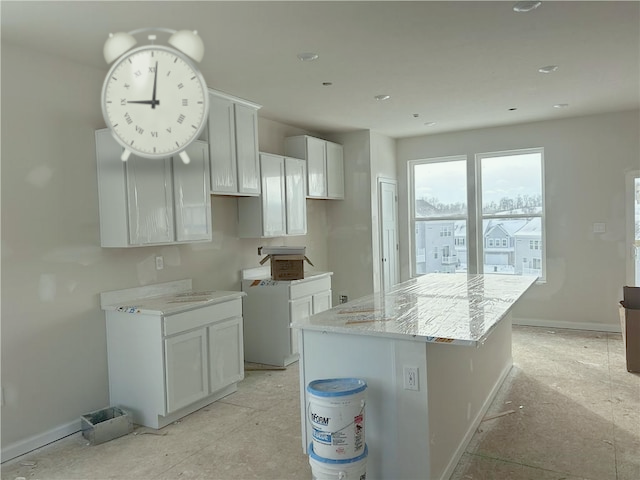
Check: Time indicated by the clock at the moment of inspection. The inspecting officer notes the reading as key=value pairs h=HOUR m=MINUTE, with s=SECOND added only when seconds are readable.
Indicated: h=9 m=1
